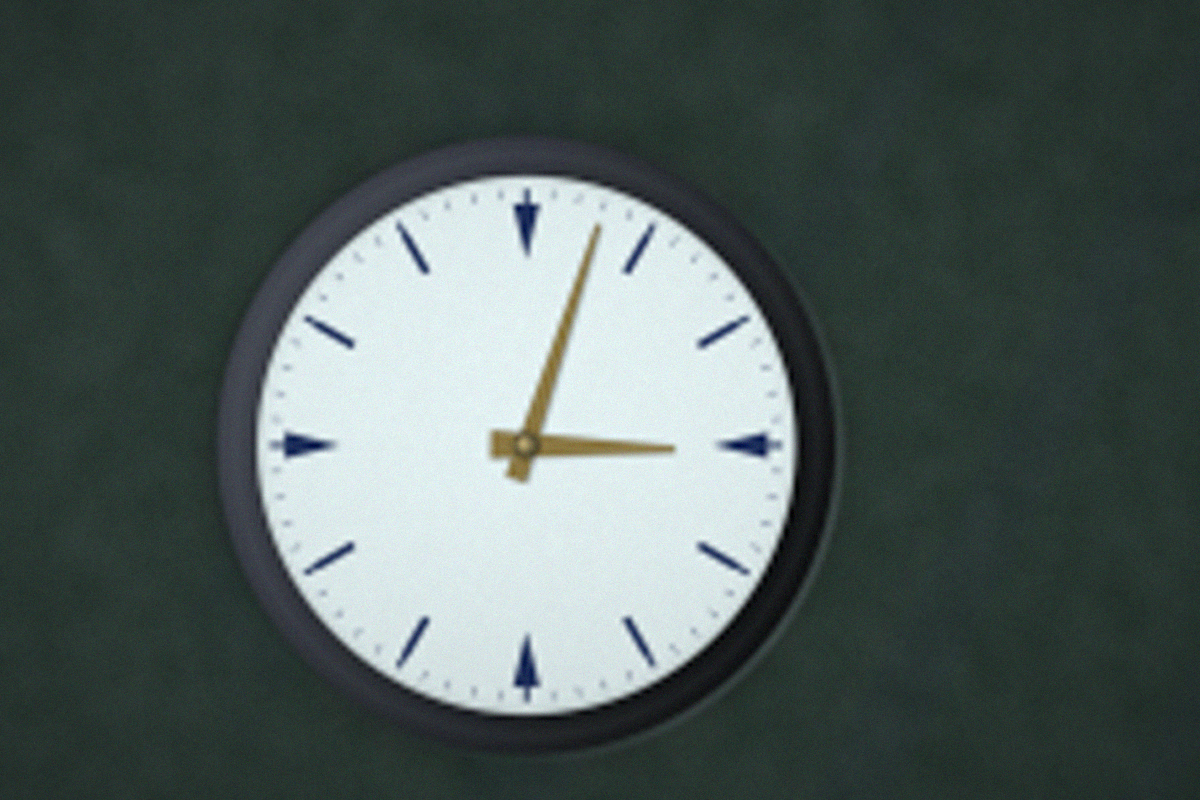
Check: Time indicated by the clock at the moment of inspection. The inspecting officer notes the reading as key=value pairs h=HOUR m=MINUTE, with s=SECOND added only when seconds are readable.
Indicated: h=3 m=3
